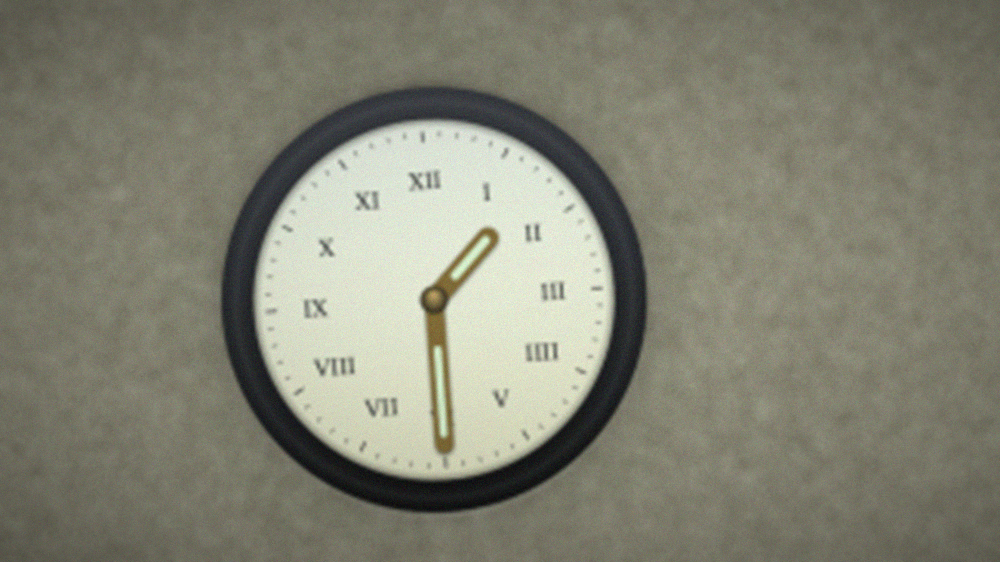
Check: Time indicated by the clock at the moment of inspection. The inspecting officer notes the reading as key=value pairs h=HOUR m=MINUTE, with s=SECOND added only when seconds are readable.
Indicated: h=1 m=30
